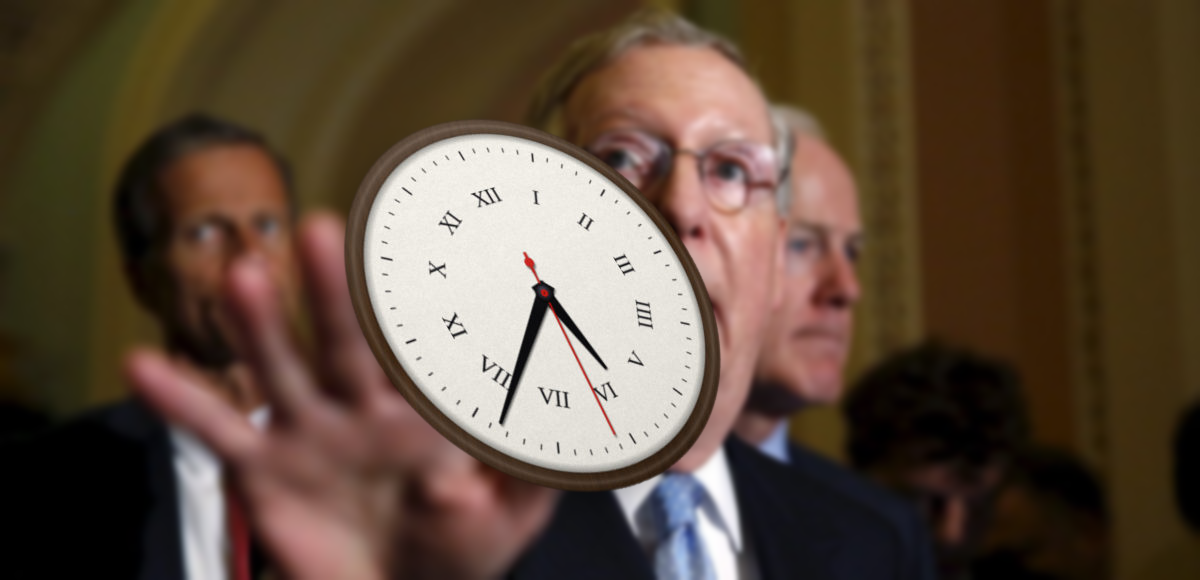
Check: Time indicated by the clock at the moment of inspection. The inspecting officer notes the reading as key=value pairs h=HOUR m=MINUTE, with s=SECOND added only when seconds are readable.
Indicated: h=5 m=38 s=31
